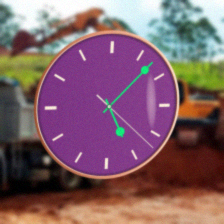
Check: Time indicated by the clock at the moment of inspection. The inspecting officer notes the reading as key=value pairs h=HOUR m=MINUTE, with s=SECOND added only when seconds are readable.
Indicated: h=5 m=7 s=22
